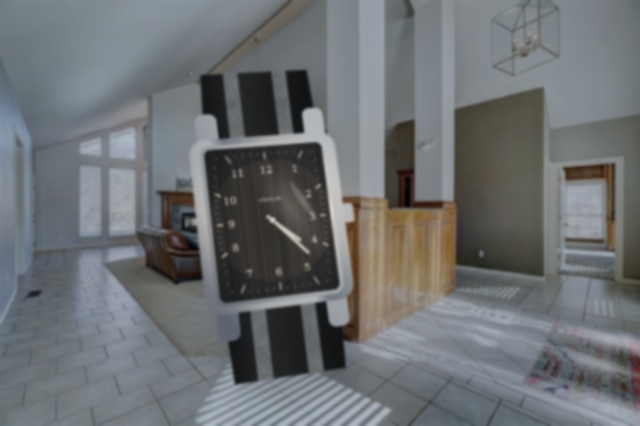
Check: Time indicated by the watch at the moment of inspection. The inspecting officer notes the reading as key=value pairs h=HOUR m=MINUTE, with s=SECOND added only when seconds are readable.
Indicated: h=4 m=23
